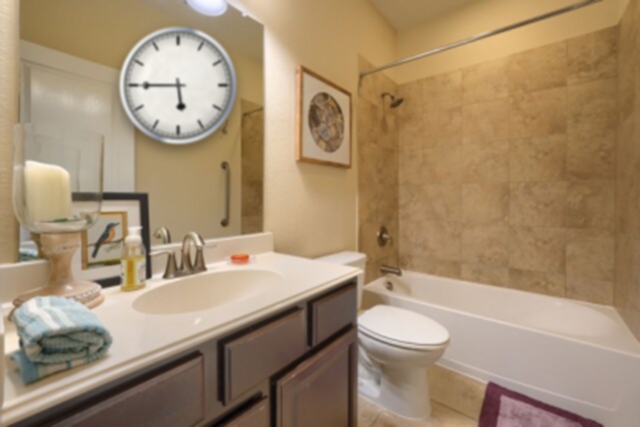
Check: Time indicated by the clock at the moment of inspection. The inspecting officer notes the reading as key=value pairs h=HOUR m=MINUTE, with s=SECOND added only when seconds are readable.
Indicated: h=5 m=45
